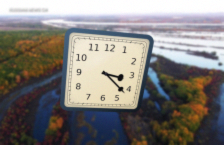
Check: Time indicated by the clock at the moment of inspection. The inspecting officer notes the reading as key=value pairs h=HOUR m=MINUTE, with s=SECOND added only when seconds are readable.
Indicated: h=3 m=22
